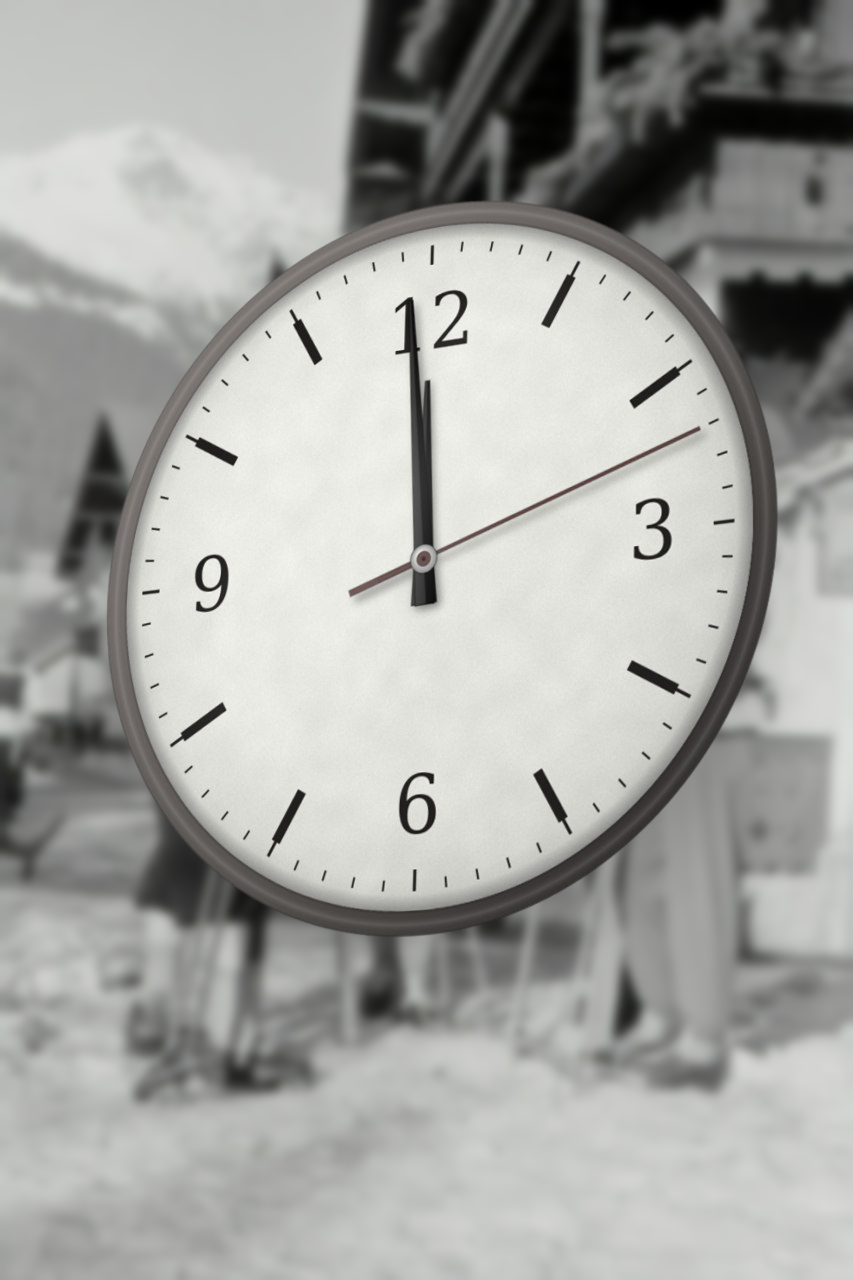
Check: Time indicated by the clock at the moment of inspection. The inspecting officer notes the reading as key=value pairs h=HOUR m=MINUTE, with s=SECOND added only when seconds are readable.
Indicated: h=11 m=59 s=12
